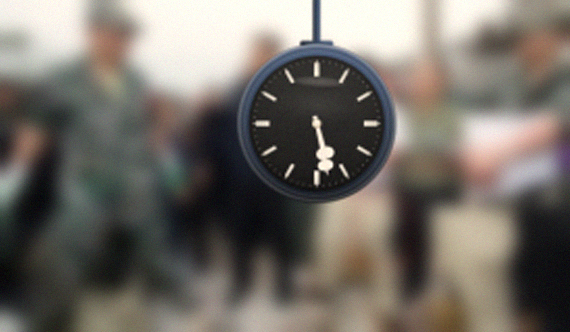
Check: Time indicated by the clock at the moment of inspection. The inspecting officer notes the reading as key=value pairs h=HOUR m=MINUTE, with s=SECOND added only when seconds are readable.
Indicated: h=5 m=28
